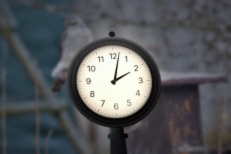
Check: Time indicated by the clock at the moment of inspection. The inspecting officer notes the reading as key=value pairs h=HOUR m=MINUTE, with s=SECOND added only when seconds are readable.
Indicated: h=2 m=2
